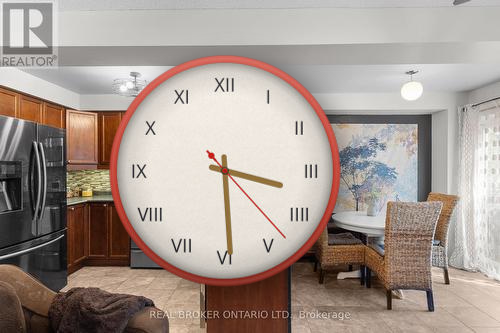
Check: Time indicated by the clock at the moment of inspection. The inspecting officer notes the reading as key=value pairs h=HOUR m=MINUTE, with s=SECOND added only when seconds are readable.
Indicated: h=3 m=29 s=23
